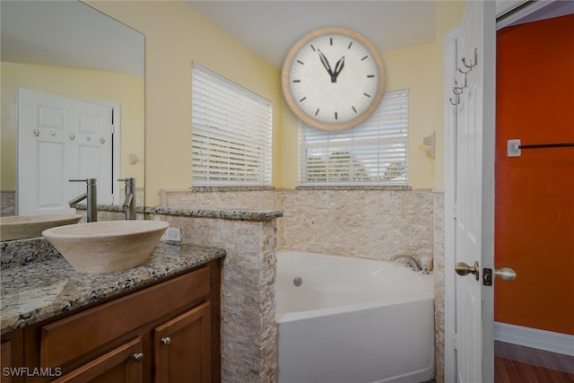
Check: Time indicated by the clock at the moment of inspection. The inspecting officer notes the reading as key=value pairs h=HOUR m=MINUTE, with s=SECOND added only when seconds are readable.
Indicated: h=12 m=56
